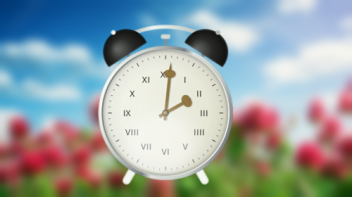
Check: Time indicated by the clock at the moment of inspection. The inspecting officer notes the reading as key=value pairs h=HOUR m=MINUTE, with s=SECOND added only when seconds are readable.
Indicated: h=2 m=1
